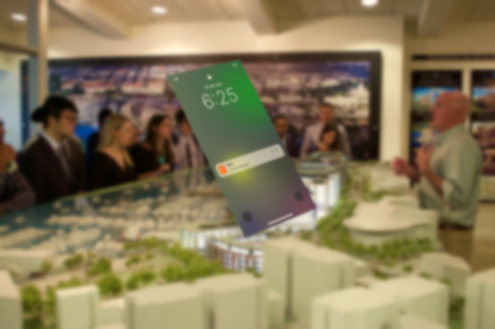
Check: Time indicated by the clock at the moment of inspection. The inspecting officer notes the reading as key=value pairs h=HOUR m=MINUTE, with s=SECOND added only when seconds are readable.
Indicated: h=6 m=25
